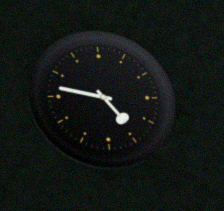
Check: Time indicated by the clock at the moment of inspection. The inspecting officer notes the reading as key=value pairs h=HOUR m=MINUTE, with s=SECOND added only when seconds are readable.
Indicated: h=4 m=47
